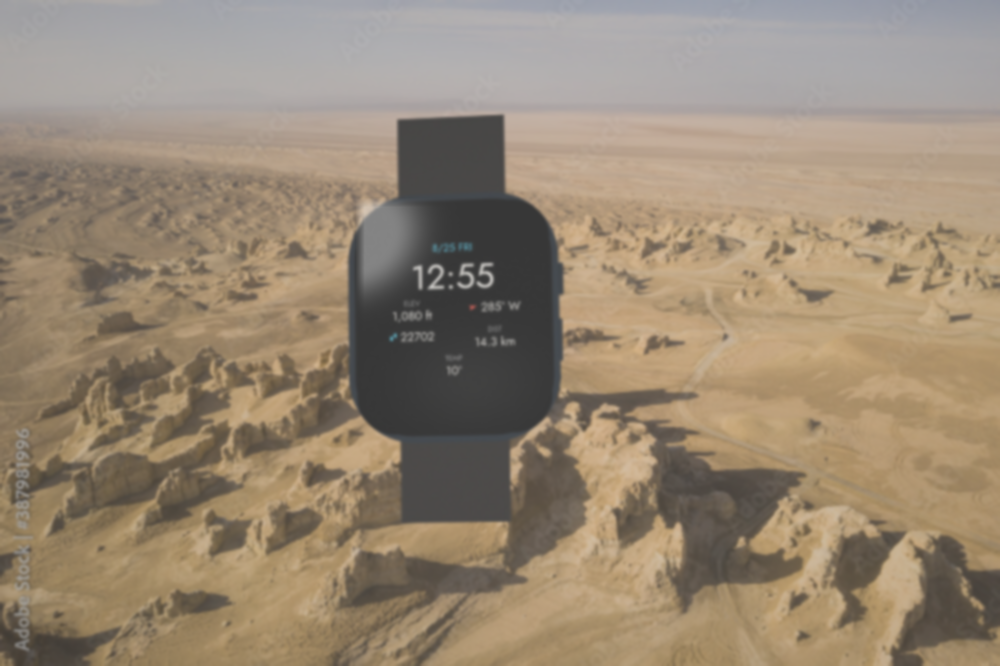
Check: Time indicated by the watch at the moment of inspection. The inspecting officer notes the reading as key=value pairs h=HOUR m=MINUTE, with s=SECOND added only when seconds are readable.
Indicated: h=12 m=55
